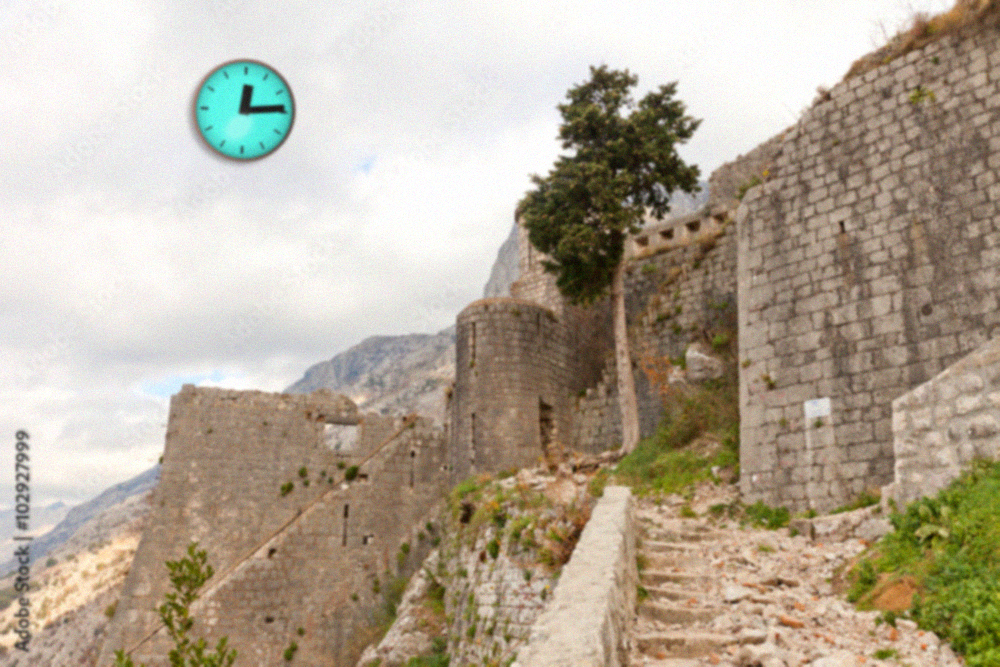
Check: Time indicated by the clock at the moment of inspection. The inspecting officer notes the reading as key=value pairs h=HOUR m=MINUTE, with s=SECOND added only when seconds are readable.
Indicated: h=12 m=14
